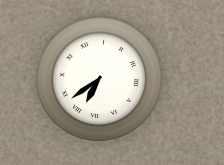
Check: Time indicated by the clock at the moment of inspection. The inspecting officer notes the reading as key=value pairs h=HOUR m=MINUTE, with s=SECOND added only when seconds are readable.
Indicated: h=7 m=43
